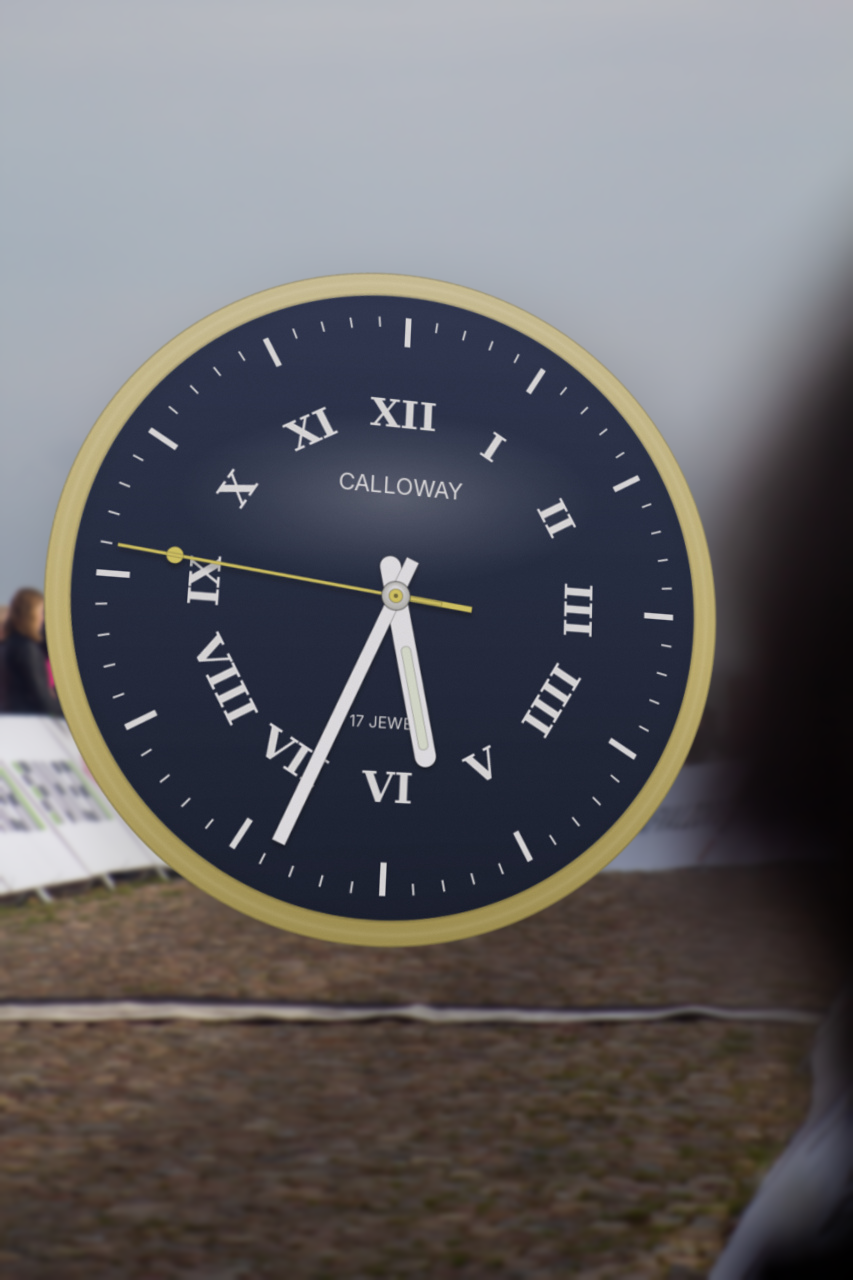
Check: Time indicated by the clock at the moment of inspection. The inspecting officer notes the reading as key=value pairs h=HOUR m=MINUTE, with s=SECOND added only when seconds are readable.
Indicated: h=5 m=33 s=46
